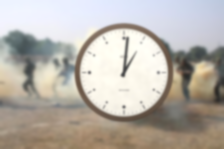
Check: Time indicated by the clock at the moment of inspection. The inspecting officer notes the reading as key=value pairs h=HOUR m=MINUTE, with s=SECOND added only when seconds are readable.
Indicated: h=1 m=1
